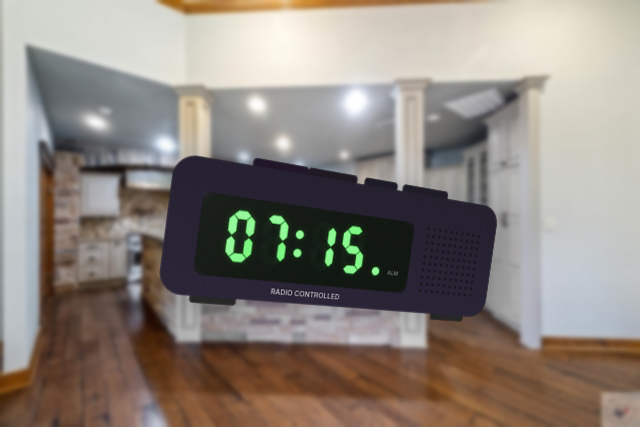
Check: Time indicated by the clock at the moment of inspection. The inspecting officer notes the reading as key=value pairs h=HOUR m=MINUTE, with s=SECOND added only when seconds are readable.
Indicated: h=7 m=15
